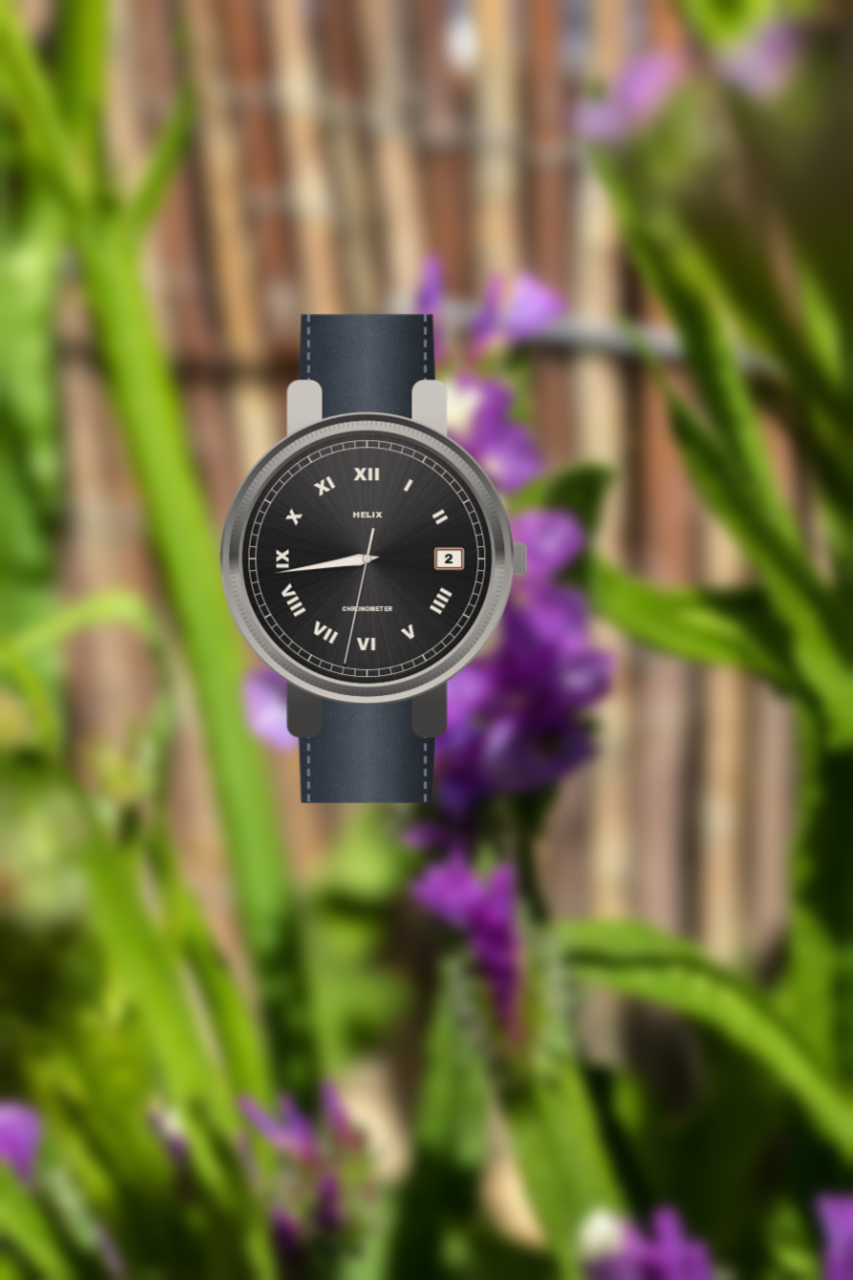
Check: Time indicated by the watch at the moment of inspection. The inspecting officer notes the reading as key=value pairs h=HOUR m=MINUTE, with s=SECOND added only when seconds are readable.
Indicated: h=8 m=43 s=32
